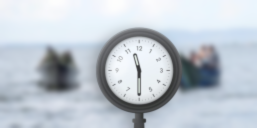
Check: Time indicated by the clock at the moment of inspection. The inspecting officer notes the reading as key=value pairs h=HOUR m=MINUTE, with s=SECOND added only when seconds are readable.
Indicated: h=11 m=30
